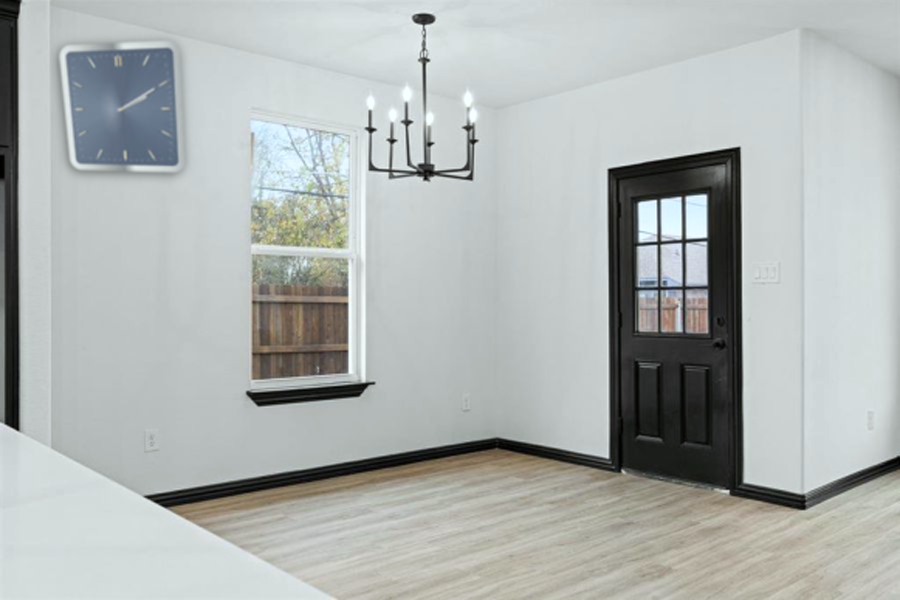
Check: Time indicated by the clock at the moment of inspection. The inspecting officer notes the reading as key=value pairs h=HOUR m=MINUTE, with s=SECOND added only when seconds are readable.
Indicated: h=2 m=10
